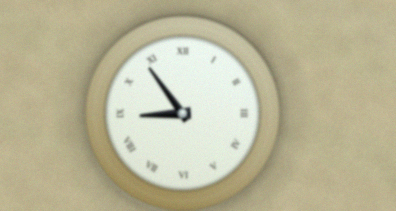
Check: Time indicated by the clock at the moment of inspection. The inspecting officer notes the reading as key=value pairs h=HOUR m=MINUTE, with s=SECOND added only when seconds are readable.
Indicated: h=8 m=54
